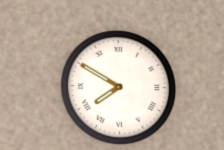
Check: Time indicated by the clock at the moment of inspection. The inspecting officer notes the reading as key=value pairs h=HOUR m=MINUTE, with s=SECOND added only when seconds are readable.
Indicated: h=7 m=50
